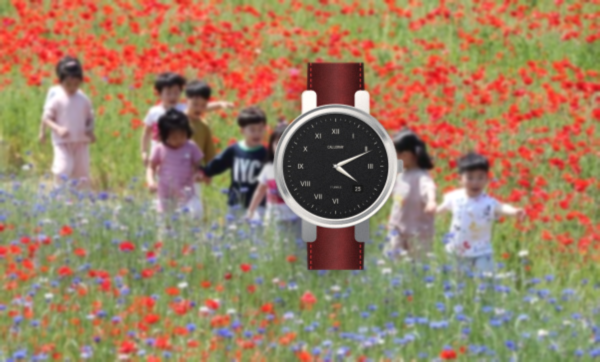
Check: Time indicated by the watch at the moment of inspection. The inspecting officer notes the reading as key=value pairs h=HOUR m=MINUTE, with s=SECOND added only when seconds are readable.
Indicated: h=4 m=11
